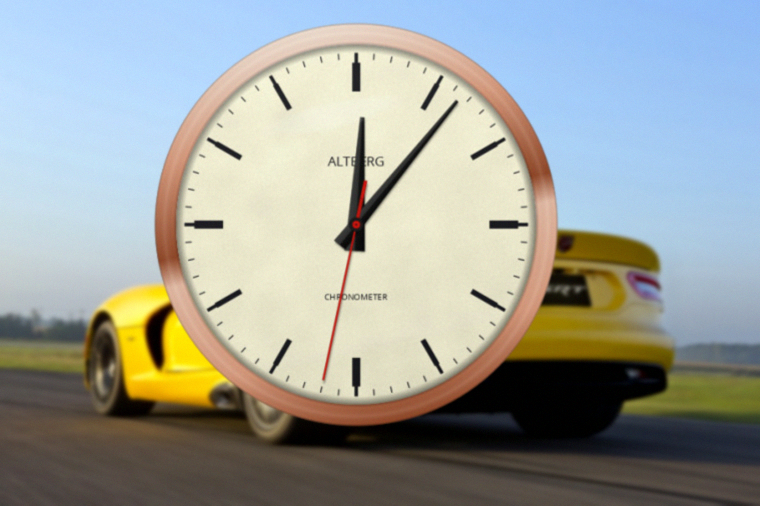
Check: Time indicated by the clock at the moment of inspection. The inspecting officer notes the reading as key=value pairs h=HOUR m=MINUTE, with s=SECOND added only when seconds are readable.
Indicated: h=12 m=6 s=32
